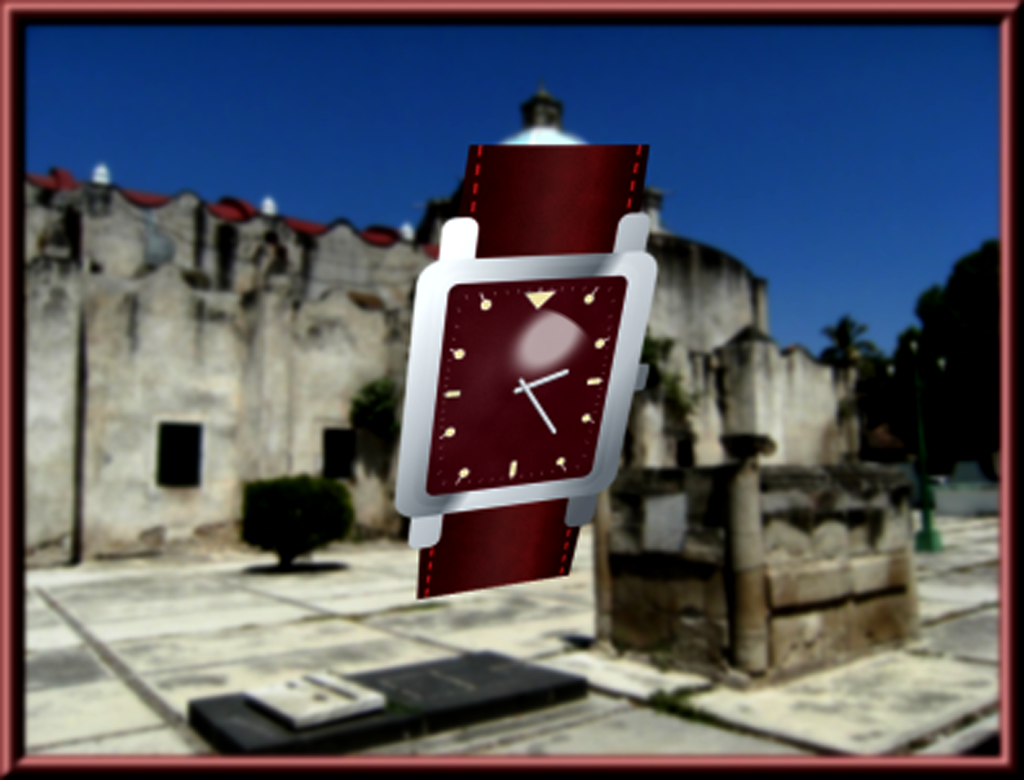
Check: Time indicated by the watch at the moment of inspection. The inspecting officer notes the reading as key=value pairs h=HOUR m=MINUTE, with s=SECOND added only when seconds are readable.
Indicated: h=2 m=24
